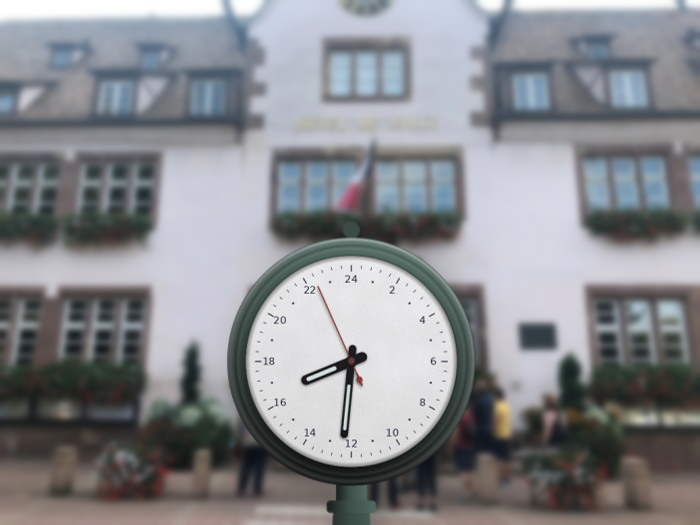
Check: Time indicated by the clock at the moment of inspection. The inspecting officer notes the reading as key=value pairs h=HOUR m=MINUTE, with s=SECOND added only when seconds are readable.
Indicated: h=16 m=30 s=56
